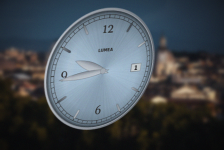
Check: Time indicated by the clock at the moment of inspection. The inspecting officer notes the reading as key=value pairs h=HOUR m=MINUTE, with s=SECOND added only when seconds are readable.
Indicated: h=9 m=44
